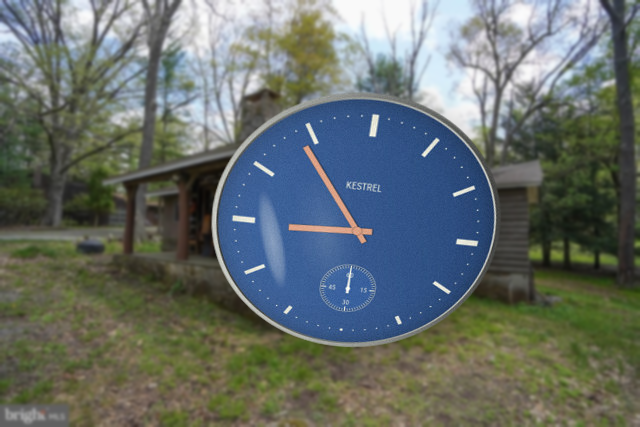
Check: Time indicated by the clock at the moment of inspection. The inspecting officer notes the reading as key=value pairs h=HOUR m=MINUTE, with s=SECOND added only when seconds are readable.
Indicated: h=8 m=54
